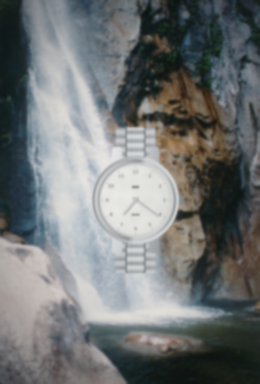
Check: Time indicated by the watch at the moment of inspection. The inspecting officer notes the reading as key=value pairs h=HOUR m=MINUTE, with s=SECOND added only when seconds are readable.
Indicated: h=7 m=21
